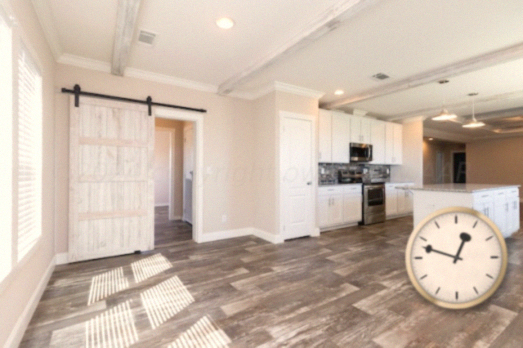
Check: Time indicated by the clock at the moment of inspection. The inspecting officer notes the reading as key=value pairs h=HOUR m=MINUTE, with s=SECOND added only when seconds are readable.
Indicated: h=12 m=48
